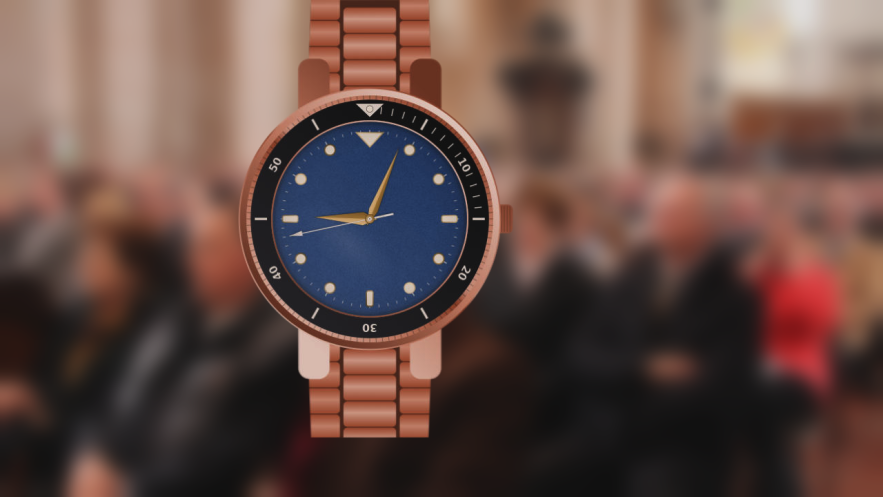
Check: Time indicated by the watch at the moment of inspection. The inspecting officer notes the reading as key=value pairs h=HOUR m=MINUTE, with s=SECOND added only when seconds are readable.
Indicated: h=9 m=3 s=43
